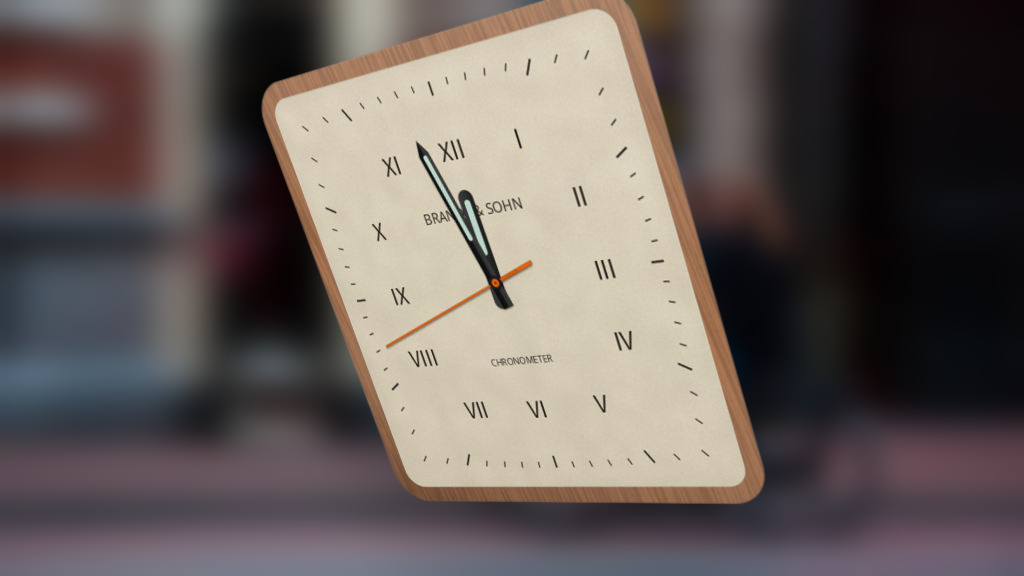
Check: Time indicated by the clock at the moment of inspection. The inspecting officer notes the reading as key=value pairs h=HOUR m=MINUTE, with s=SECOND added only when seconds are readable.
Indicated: h=11 m=57 s=42
